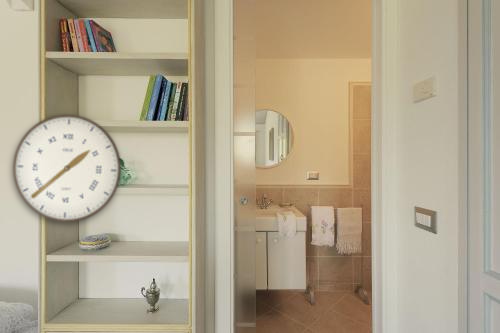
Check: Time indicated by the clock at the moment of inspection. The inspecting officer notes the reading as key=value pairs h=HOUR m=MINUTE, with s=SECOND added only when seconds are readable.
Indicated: h=1 m=38
